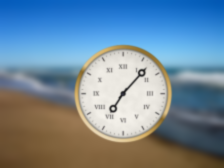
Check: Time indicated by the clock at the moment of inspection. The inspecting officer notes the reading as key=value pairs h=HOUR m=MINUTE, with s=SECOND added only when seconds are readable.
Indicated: h=7 m=7
